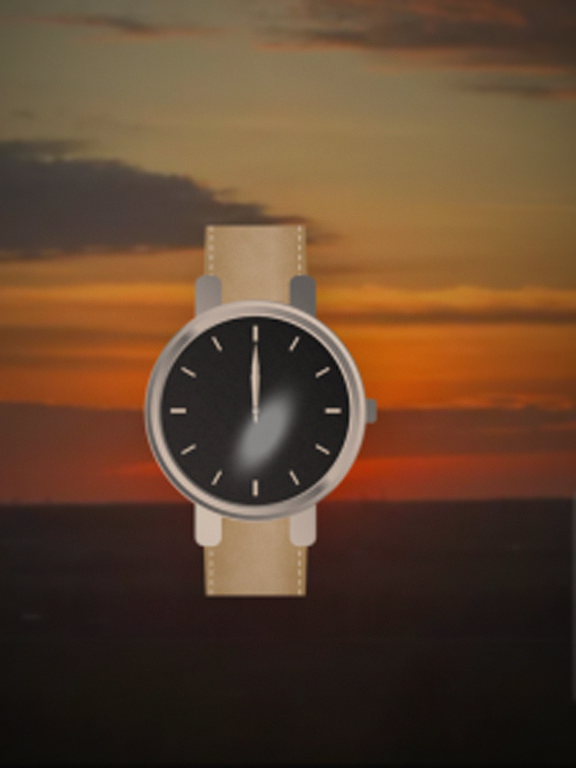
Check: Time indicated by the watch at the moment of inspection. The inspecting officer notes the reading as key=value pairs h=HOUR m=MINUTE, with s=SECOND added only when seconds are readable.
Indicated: h=12 m=0
